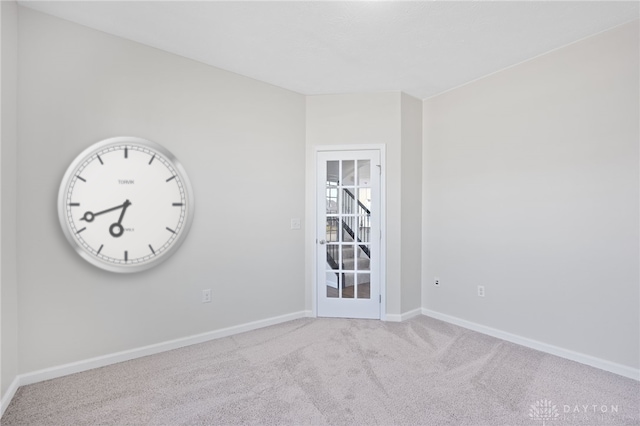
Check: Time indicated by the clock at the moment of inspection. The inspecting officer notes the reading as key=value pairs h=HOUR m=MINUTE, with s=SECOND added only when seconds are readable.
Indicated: h=6 m=42
